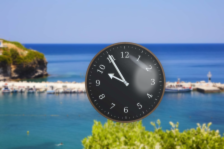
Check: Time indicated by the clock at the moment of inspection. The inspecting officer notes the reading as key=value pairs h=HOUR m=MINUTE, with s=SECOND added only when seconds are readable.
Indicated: h=9 m=55
